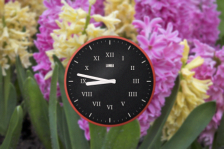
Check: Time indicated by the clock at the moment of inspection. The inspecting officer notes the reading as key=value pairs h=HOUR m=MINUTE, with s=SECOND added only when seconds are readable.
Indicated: h=8 m=47
